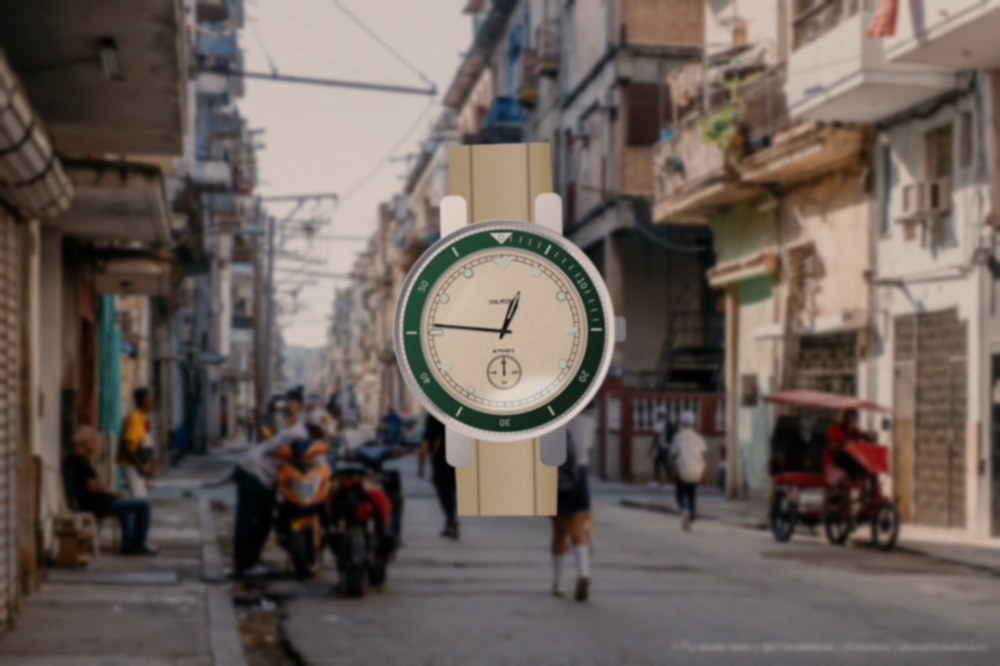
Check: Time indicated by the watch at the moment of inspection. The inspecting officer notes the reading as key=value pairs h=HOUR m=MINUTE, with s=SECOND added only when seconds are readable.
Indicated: h=12 m=46
